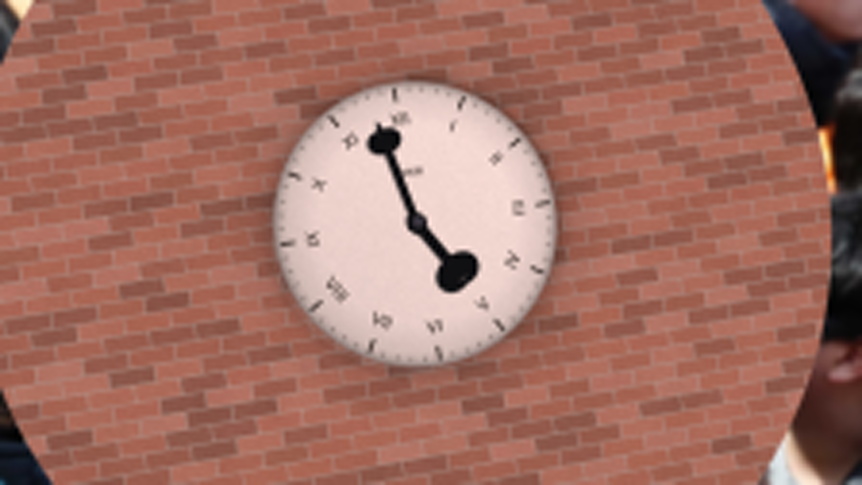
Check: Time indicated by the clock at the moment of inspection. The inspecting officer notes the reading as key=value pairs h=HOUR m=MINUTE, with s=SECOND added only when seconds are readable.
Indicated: h=4 m=58
